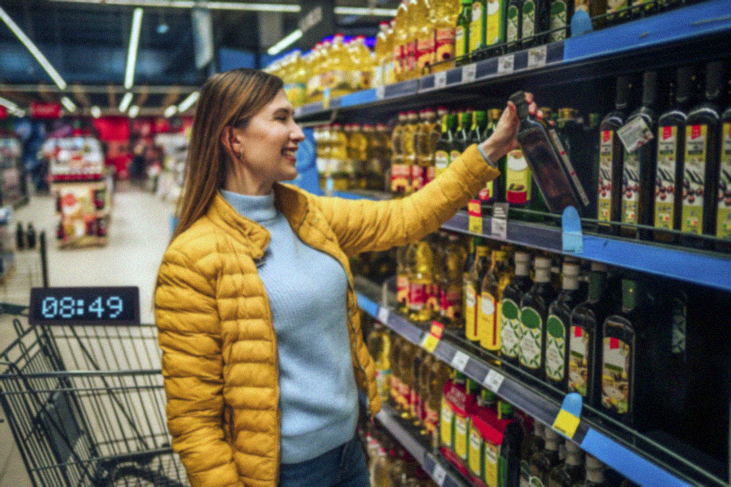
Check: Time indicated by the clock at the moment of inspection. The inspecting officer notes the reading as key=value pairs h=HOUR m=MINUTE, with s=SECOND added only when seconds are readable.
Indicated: h=8 m=49
